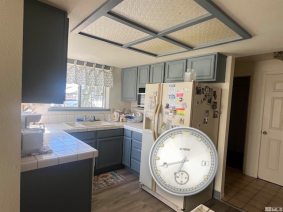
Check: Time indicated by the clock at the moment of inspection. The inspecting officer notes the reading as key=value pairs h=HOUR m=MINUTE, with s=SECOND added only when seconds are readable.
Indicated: h=6 m=42
